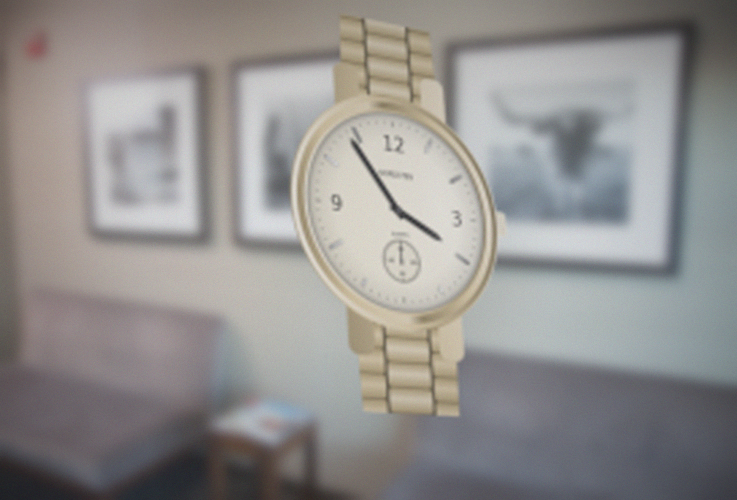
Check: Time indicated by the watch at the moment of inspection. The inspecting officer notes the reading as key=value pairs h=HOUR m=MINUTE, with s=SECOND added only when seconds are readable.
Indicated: h=3 m=54
